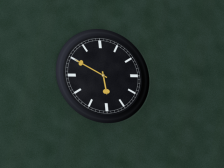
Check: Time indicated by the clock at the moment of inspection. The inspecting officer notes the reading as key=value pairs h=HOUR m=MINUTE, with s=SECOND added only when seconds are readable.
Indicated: h=5 m=50
